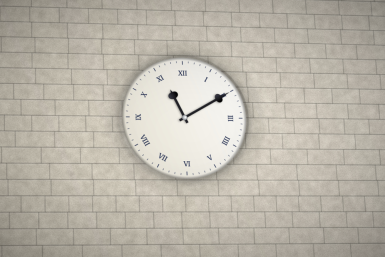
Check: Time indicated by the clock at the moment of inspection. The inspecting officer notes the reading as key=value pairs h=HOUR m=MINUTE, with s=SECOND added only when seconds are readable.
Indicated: h=11 m=10
